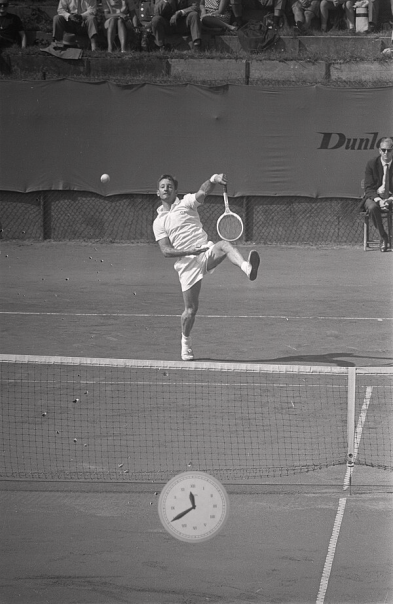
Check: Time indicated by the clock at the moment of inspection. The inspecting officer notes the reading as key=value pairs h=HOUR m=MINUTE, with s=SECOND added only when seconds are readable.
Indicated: h=11 m=40
